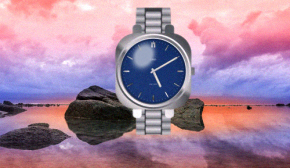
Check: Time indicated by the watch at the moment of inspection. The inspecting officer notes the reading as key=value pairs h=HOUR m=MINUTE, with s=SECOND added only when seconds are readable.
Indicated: h=5 m=10
